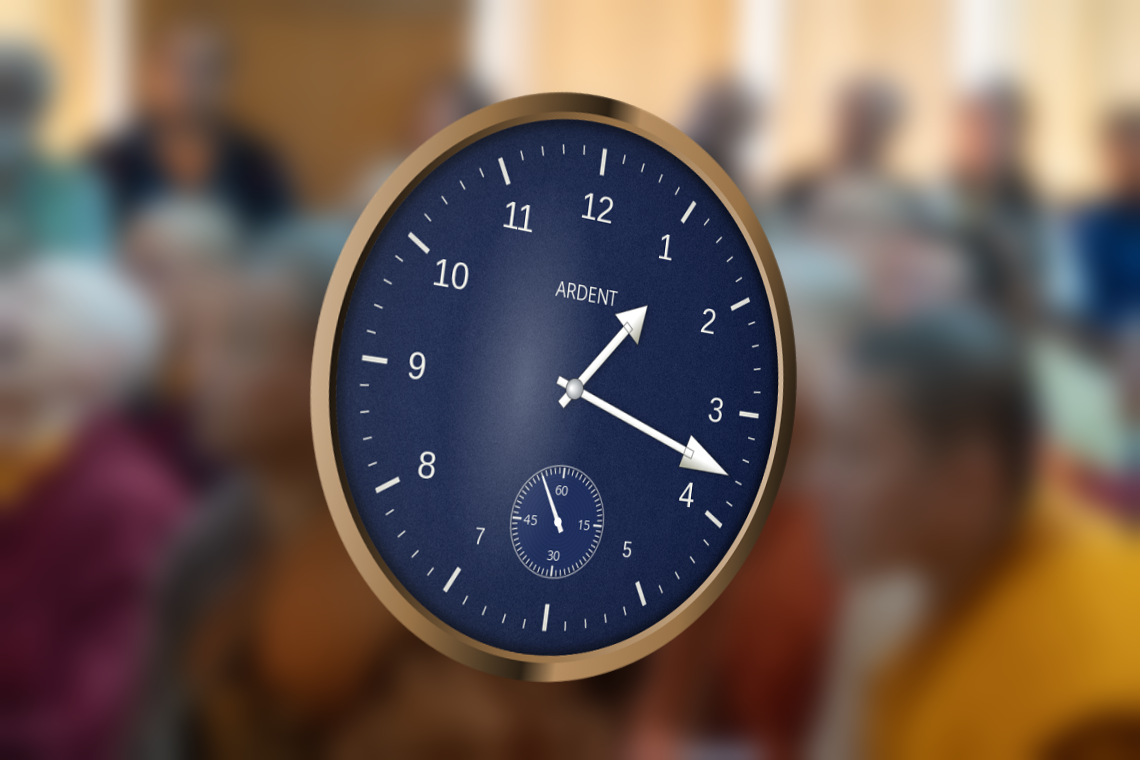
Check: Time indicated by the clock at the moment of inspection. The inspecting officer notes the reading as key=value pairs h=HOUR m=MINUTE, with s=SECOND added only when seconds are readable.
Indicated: h=1 m=17 s=55
